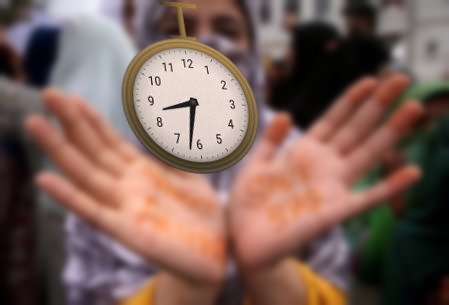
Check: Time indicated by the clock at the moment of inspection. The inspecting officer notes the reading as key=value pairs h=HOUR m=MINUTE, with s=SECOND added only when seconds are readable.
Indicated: h=8 m=32
